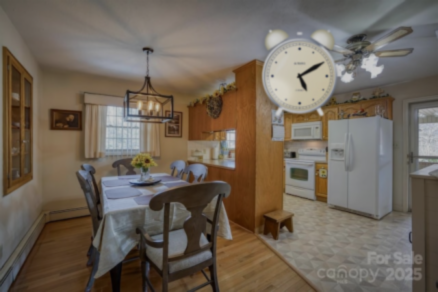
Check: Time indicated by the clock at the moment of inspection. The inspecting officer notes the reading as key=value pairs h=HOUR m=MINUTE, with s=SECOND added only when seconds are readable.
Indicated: h=5 m=10
